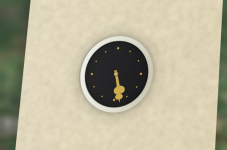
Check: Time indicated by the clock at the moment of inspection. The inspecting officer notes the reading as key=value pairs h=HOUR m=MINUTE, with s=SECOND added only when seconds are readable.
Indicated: h=5 m=28
